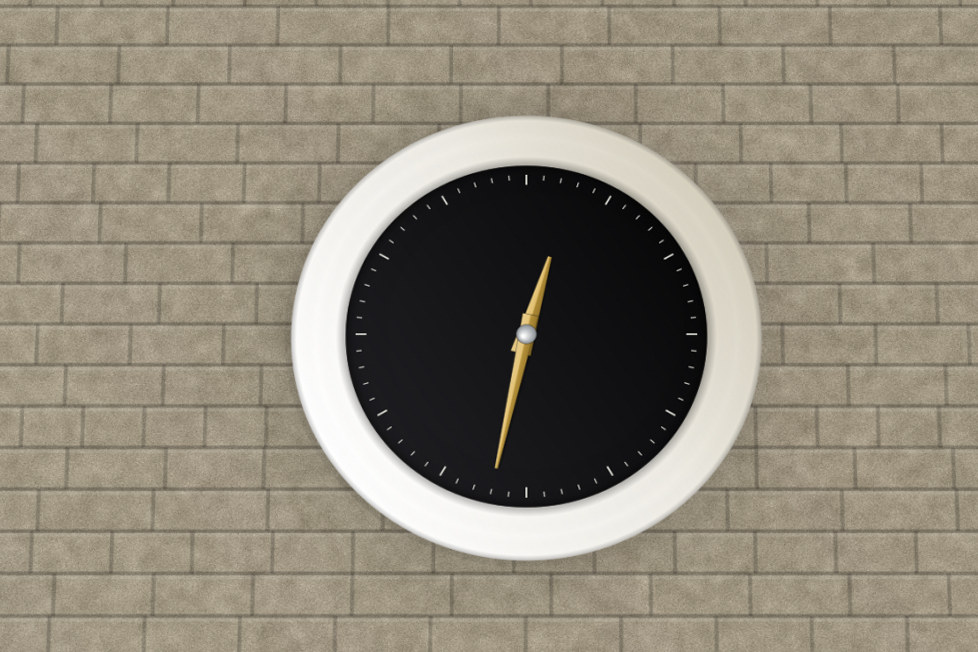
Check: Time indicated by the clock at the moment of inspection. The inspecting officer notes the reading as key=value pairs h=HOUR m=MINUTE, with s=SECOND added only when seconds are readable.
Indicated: h=12 m=32
